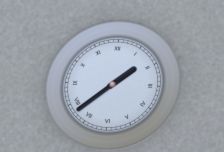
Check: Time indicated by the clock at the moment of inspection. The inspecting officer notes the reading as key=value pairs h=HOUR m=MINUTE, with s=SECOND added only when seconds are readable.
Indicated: h=1 m=38
